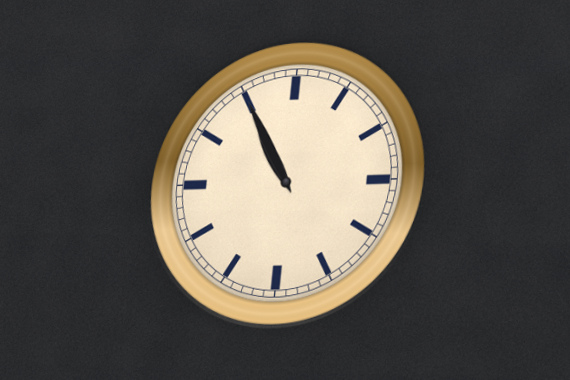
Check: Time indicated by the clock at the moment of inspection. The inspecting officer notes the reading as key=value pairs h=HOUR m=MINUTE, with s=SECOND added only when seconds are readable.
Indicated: h=10 m=55
